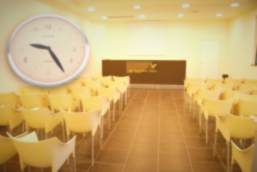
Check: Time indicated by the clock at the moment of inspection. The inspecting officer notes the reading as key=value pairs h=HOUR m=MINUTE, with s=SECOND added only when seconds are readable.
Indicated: h=9 m=25
